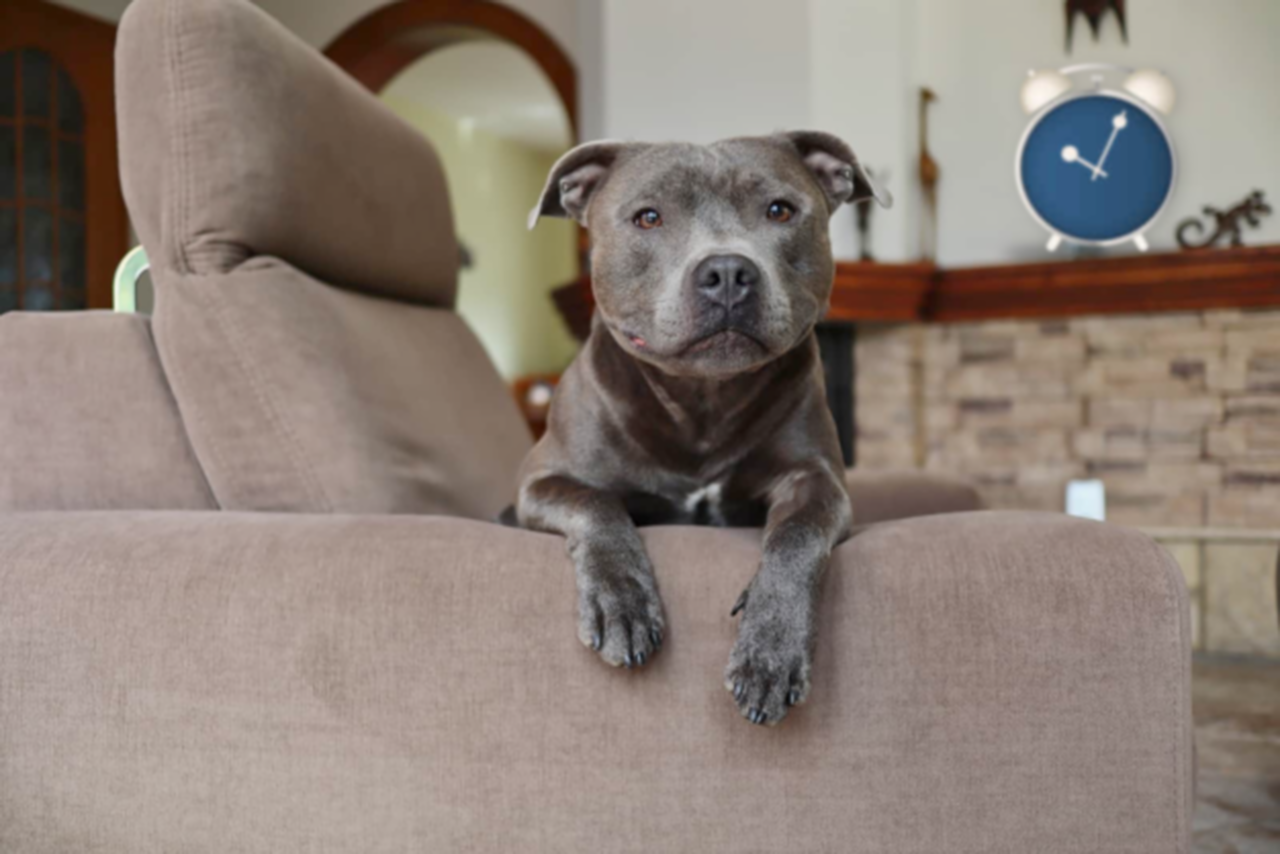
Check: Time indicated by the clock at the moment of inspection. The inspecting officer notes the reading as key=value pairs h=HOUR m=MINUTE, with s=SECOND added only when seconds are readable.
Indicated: h=10 m=4
